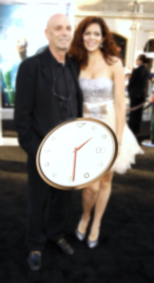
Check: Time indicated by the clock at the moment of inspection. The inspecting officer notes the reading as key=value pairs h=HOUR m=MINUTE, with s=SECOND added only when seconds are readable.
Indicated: h=1 m=29
